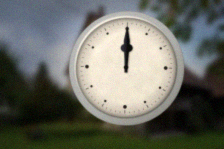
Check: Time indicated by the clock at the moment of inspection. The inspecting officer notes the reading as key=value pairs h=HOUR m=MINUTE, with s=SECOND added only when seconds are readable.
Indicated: h=12 m=0
